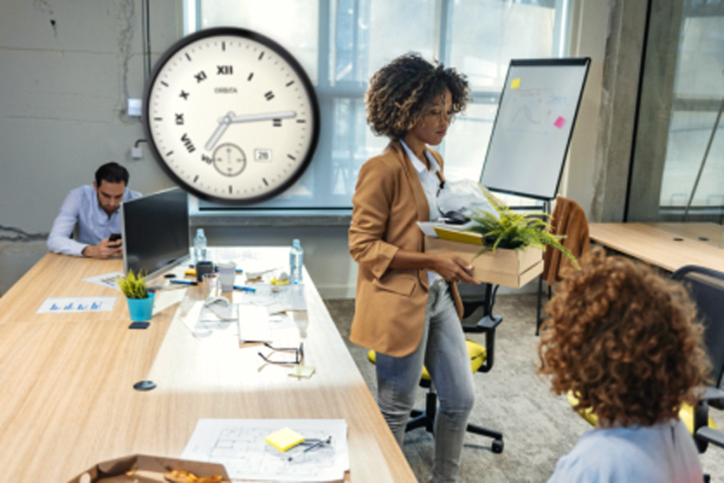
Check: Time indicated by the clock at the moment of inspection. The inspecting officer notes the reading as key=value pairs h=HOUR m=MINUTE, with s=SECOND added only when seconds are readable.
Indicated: h=7 m=14
